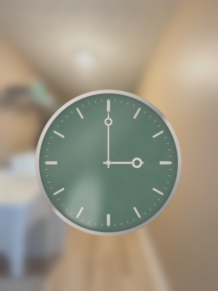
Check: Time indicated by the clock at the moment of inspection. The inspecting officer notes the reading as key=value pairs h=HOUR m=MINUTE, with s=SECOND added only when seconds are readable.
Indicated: h=3 m=0
